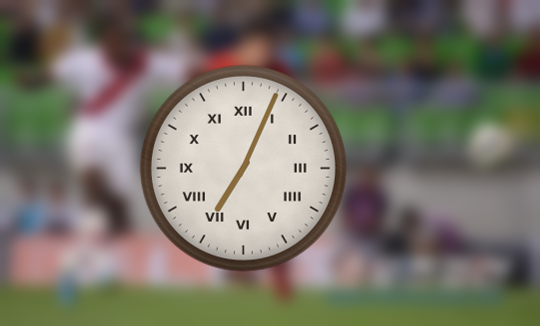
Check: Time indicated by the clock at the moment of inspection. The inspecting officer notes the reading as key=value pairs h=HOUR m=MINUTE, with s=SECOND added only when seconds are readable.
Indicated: h=7 m=4
